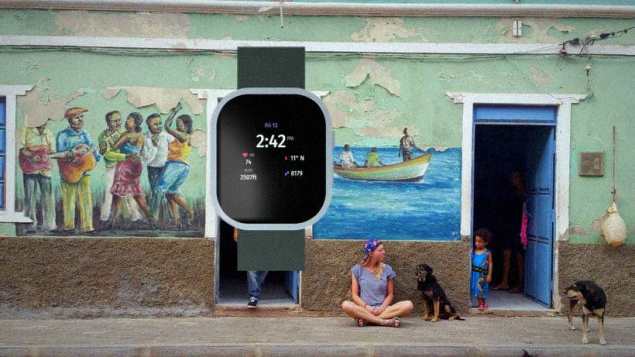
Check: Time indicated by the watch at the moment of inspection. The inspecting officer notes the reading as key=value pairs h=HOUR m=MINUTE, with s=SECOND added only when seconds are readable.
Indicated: h=2 m=42
